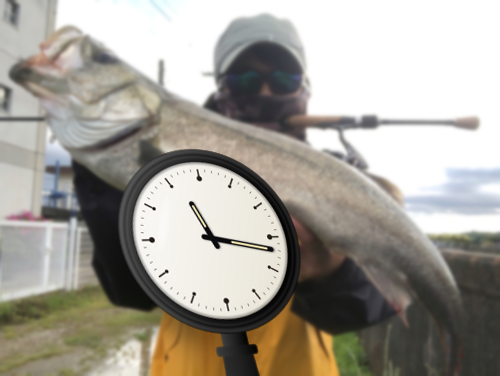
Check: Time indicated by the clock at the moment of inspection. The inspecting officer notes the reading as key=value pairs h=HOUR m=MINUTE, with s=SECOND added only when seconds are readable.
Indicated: h=11 m=17
